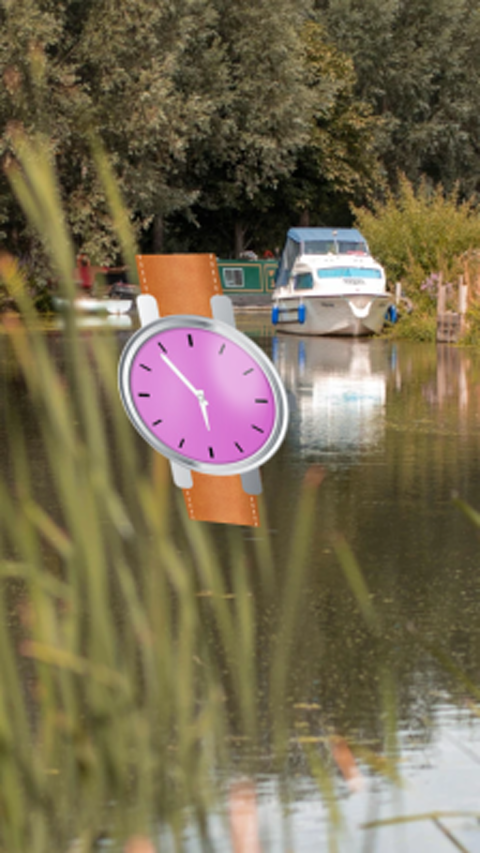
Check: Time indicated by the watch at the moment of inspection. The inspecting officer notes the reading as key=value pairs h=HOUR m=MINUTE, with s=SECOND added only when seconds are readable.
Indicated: h=5 m=54
